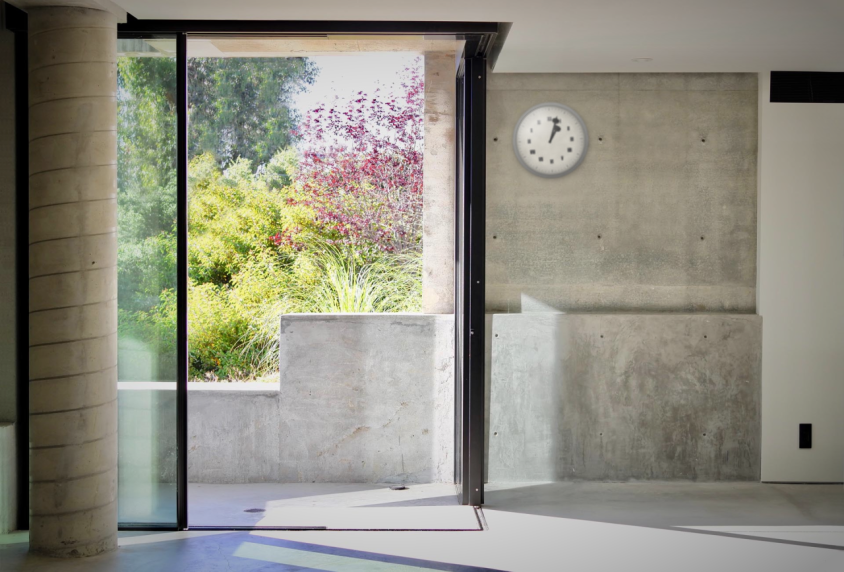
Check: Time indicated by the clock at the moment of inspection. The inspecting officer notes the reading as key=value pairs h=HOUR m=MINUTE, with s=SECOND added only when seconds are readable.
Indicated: h=1 m=3
